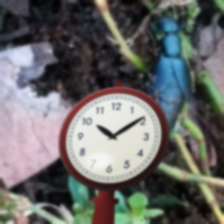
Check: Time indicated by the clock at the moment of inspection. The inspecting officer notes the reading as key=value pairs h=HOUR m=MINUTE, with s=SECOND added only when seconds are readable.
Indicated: h=10 m=9
